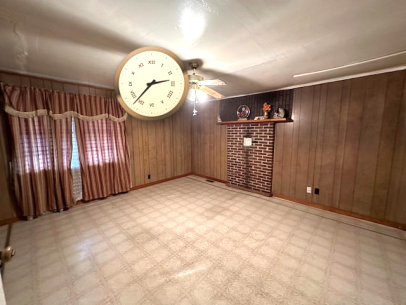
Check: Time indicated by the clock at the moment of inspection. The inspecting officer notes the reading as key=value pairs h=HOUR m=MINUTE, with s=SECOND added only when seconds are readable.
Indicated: h=2 m=37
